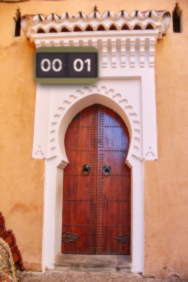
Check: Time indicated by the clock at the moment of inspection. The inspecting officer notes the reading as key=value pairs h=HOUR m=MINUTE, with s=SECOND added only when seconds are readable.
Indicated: h=0 m=1
